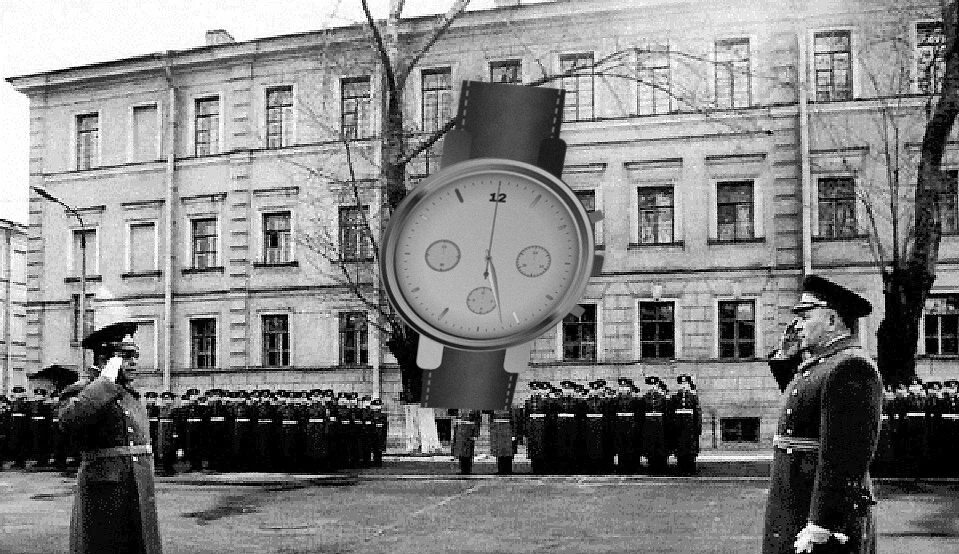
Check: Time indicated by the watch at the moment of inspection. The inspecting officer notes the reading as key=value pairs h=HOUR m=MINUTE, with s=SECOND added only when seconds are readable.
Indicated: h=5 m=27
